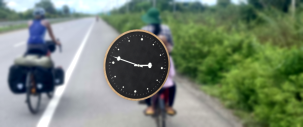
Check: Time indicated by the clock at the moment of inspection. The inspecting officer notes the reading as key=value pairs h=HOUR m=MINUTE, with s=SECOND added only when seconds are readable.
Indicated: h=2 m=47
